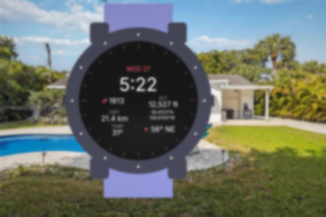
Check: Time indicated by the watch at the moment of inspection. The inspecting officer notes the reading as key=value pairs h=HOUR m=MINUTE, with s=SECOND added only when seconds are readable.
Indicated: h=5 m=22
